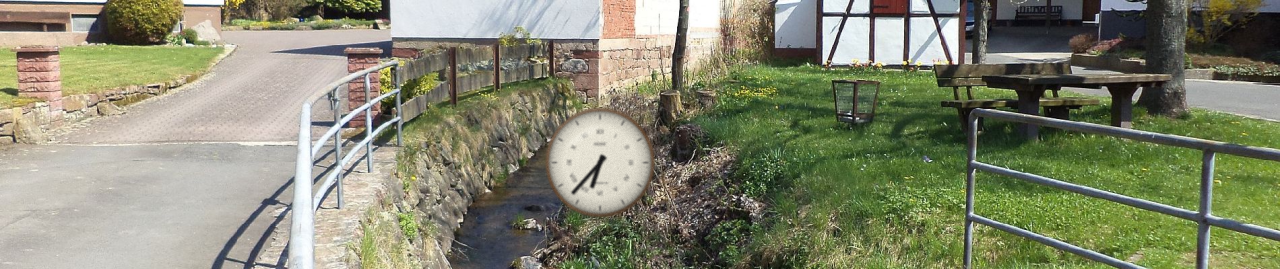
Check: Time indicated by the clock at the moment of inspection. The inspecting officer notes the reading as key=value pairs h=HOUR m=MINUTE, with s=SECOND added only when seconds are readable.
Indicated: h=6 m=37
